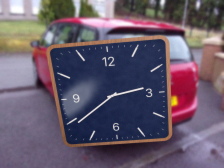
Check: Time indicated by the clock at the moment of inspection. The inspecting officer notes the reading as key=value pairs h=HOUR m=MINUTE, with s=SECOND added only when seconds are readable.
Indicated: h=2 m=39
